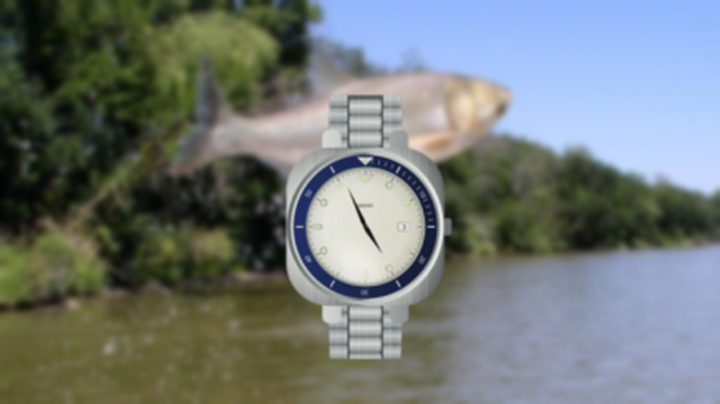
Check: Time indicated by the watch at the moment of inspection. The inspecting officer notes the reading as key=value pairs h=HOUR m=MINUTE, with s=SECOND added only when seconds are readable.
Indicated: h=4 m=56
